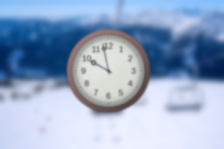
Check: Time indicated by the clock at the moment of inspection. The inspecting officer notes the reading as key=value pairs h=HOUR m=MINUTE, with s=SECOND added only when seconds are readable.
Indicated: h=9 m=58
